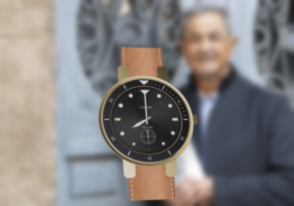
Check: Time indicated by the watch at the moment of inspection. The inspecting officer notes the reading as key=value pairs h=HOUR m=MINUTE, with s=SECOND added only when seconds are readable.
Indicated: h=8 m=0
